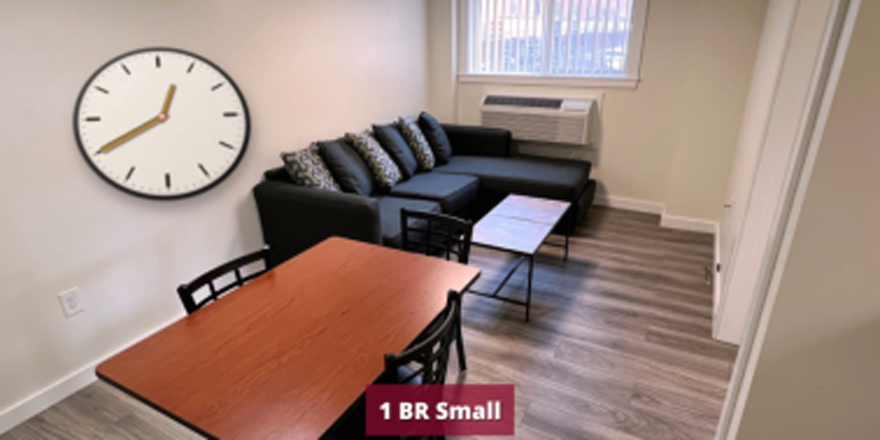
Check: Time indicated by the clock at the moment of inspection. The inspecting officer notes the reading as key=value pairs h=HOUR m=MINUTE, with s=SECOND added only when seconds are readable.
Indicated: h=12 m=40
